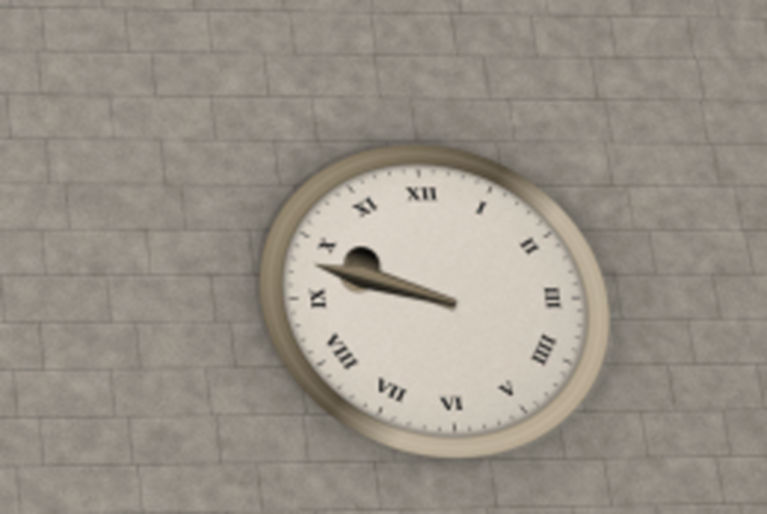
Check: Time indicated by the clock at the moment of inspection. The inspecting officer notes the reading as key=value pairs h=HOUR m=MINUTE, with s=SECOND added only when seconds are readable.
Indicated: h=9 m=48
